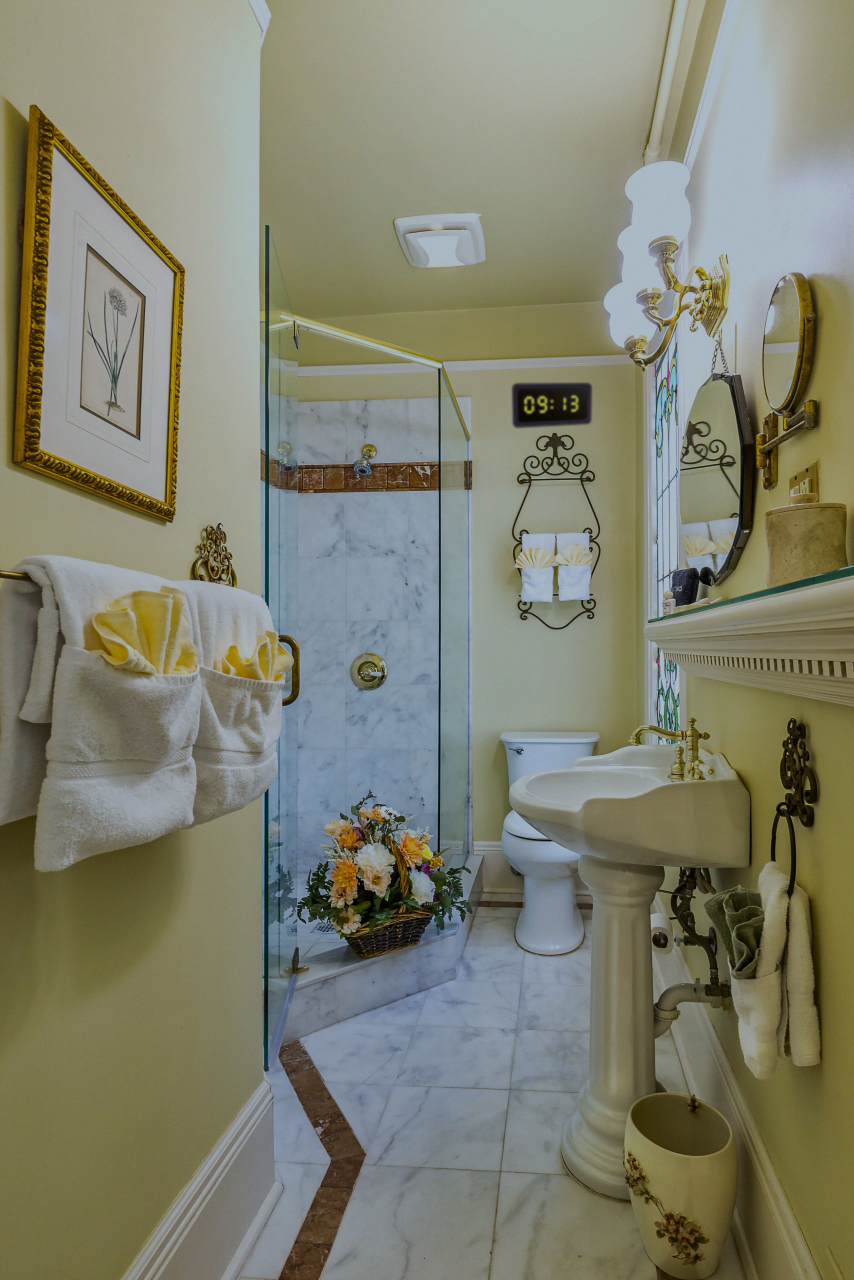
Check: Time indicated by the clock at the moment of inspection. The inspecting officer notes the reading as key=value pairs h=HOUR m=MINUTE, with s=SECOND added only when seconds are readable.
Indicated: h=9 m=13
